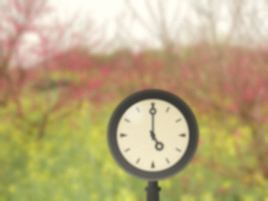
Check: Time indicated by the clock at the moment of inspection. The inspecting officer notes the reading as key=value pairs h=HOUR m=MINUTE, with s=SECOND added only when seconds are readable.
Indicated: h=5 m=0
